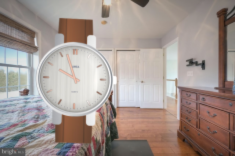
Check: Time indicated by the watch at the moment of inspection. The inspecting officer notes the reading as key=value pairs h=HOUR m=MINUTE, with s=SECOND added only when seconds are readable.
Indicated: h=9 m=57
